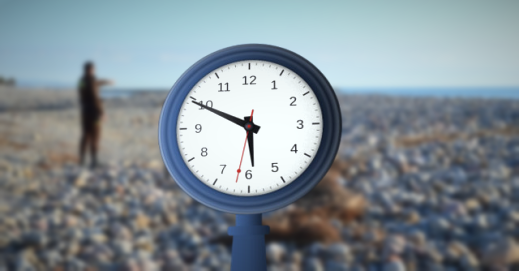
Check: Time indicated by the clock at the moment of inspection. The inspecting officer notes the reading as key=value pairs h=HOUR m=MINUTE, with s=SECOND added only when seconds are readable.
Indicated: h=5 m=49 s=32
